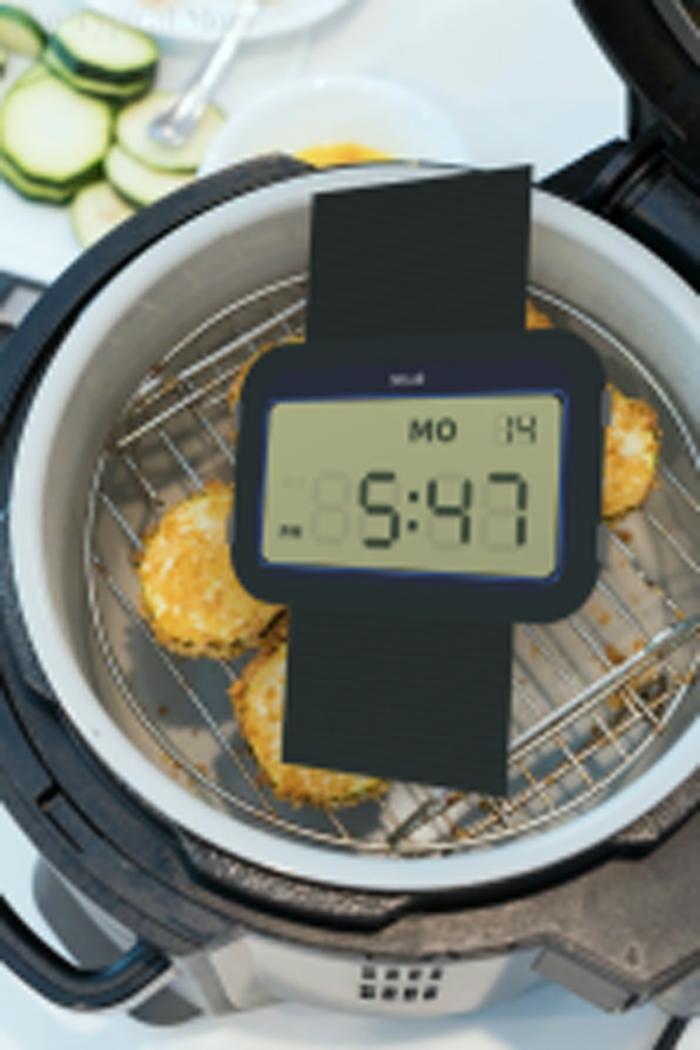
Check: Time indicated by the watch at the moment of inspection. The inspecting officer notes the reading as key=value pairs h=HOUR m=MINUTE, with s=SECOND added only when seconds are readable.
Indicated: h=5 m=47
